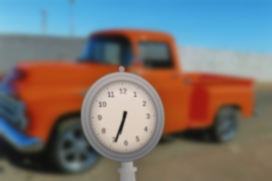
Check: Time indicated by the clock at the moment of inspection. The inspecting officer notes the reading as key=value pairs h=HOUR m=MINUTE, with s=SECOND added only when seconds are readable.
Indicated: h=6 m=34
